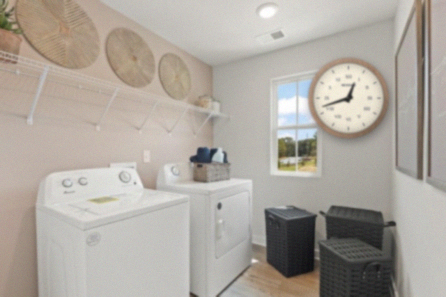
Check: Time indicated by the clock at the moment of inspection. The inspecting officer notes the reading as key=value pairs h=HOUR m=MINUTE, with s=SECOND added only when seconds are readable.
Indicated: h=12 m=42
